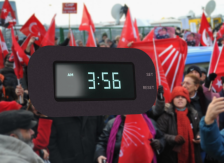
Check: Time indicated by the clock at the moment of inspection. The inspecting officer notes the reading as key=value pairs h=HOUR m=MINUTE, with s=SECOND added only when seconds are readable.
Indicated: h=3 m=56
